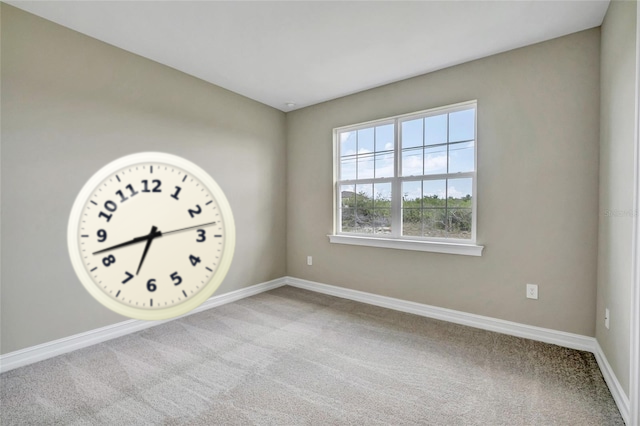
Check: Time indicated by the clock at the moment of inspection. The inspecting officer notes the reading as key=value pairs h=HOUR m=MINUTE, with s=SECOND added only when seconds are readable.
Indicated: h=6 m=42 s=13
